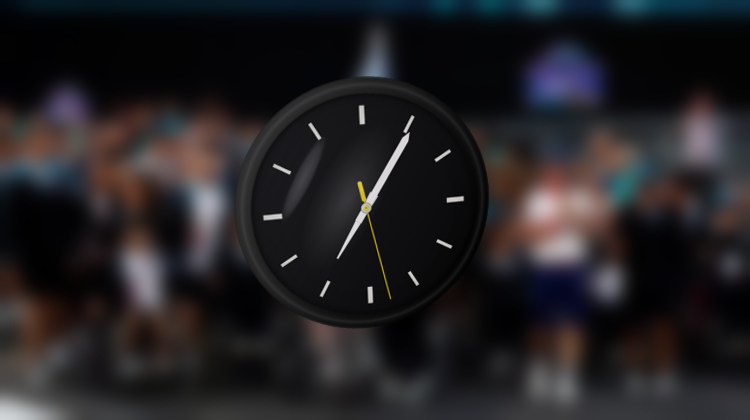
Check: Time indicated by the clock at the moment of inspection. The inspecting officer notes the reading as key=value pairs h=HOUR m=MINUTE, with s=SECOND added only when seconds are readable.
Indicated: h=7 m=5 s=28
